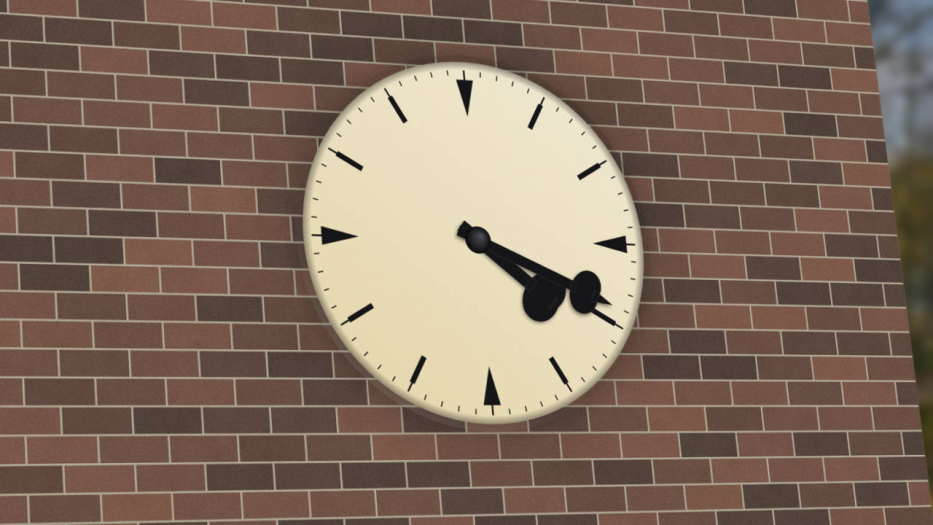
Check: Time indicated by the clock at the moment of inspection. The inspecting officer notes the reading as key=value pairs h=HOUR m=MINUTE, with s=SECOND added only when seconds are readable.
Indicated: h=4 m=19
